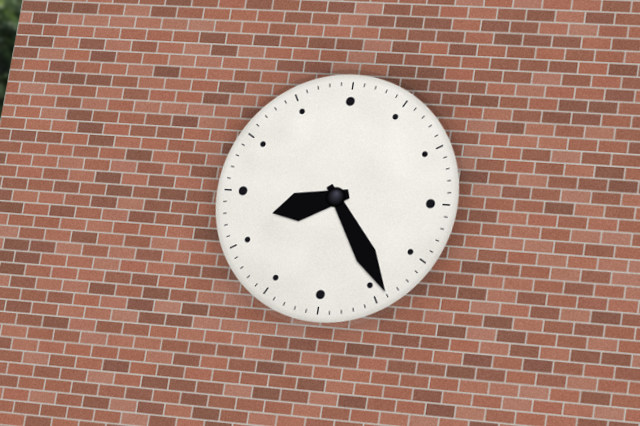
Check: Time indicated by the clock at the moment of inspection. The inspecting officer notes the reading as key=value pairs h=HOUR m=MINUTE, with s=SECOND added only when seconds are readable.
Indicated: h=8 m=24
